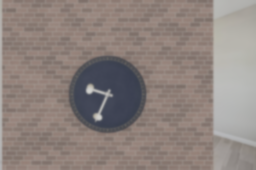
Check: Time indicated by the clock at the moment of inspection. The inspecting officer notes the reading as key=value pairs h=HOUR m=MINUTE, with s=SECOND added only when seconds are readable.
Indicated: h=9 m=34
